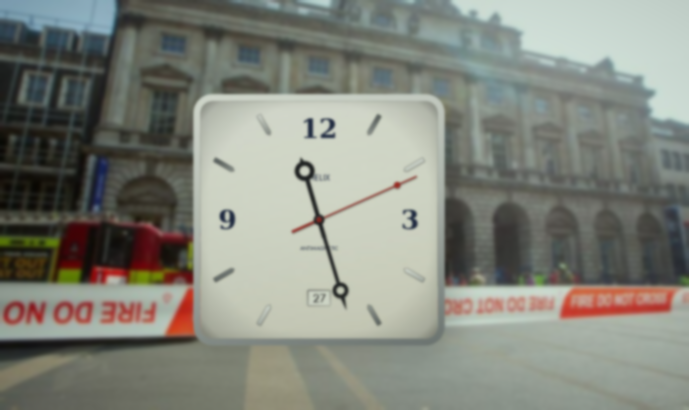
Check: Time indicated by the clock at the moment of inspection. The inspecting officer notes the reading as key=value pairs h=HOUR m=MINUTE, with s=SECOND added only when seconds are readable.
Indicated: h=11 m=27 s=11
